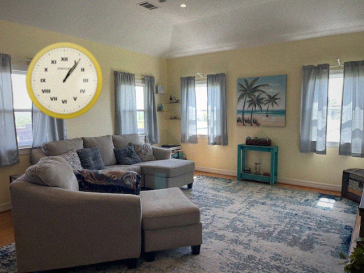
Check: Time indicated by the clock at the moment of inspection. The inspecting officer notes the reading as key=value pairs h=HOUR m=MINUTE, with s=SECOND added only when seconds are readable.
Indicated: h=1 m=6
